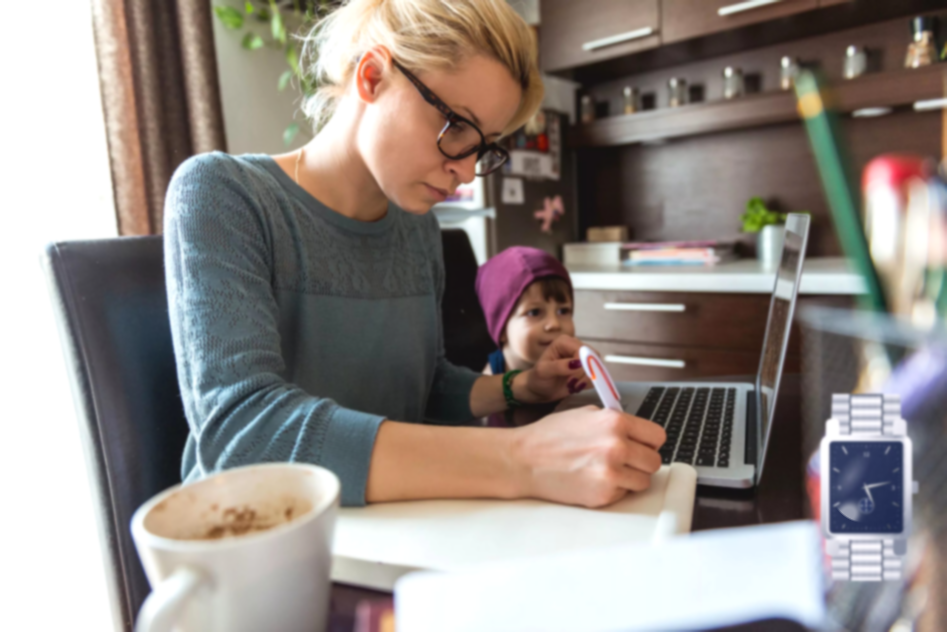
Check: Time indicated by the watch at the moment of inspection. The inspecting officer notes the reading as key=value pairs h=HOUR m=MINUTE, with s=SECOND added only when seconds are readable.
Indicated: h=5 m=13
